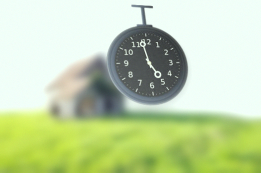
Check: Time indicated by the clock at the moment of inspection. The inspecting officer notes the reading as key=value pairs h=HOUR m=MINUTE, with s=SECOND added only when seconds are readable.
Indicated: h=4 m=58
